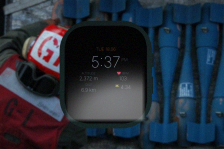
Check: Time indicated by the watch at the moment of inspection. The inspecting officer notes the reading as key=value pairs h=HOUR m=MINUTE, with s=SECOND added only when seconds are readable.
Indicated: h=5 m=37
